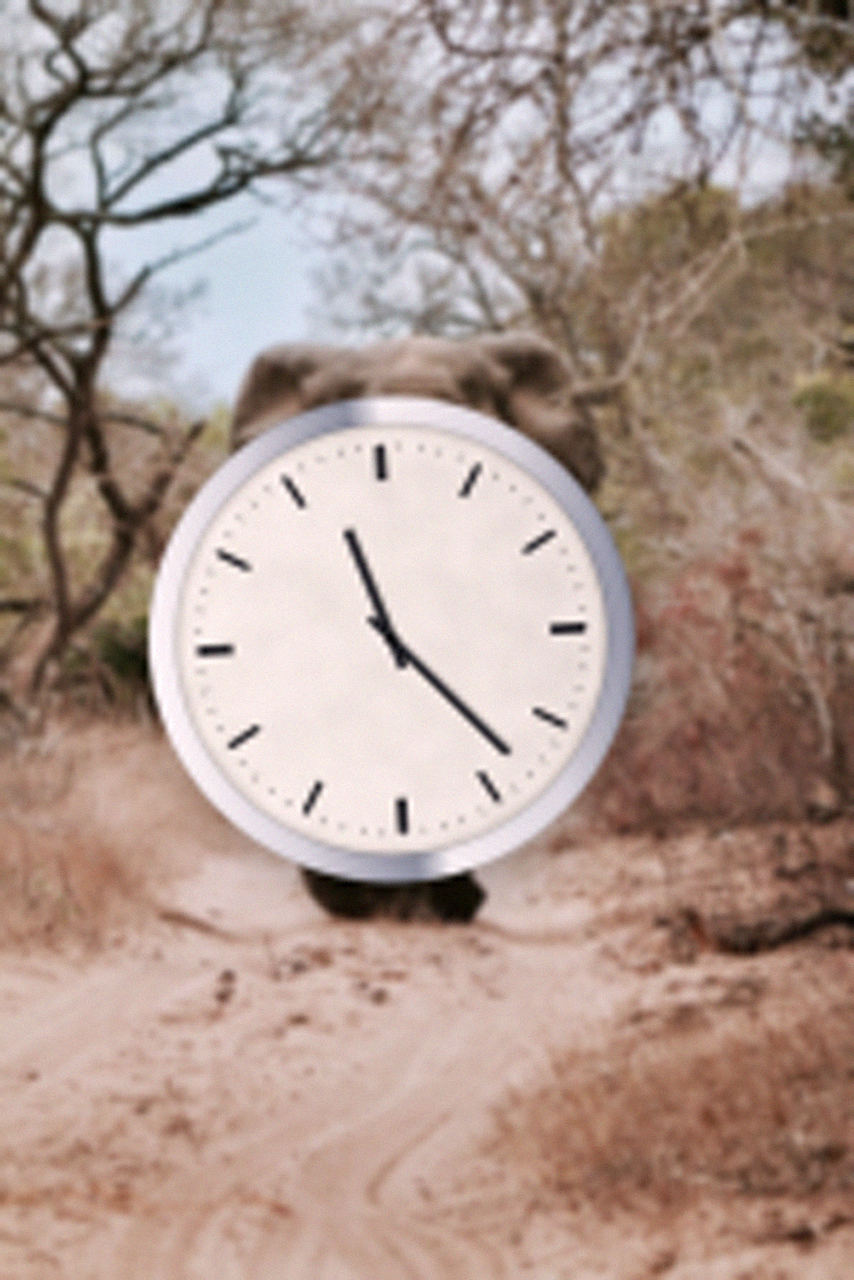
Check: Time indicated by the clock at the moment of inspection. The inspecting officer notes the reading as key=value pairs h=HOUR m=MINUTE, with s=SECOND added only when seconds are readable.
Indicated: h=11 m=23
